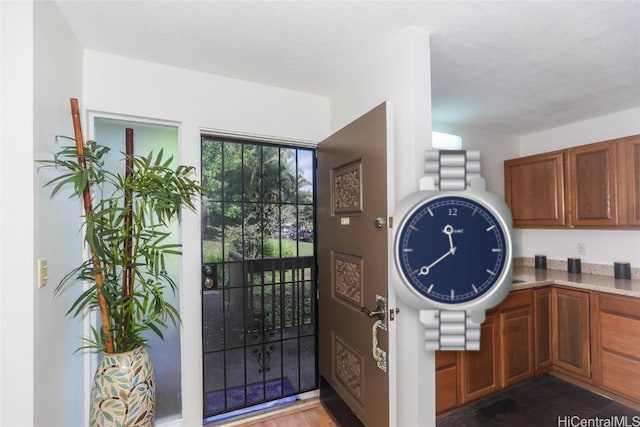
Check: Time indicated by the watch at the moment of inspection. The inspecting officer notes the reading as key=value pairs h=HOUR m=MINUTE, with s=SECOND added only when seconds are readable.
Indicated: h=11 m=39
